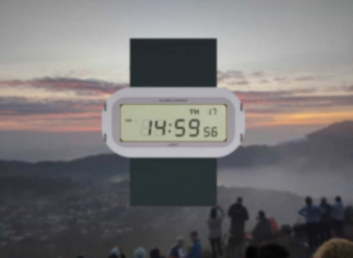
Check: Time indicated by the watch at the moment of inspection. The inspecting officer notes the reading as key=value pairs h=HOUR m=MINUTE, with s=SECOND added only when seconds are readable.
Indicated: h=14 m=59
